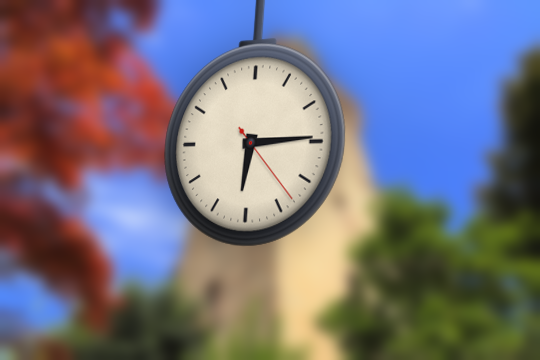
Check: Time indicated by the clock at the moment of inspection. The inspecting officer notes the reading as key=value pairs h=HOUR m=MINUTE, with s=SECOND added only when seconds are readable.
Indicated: h=6 m=14 s=23
